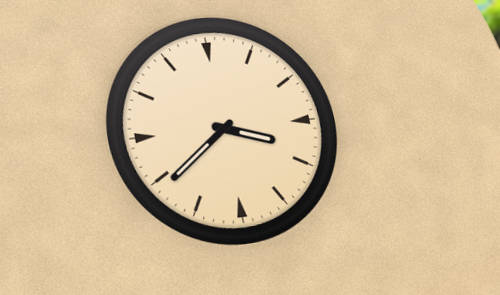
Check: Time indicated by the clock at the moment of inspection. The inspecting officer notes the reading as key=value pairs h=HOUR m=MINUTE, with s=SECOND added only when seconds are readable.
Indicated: h=3 m=39
